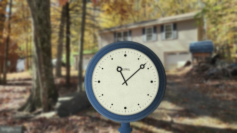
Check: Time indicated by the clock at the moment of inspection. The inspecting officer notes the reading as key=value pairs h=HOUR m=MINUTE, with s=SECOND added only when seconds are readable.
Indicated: h=11 m=8
